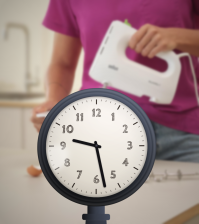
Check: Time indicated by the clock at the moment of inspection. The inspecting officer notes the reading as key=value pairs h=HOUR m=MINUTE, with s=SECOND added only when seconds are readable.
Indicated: h=9 m=28
